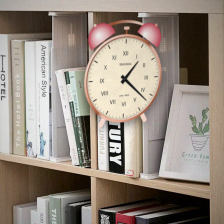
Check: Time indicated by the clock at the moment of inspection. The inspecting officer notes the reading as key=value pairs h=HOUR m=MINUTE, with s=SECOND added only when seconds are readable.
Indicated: h=1 m=22
